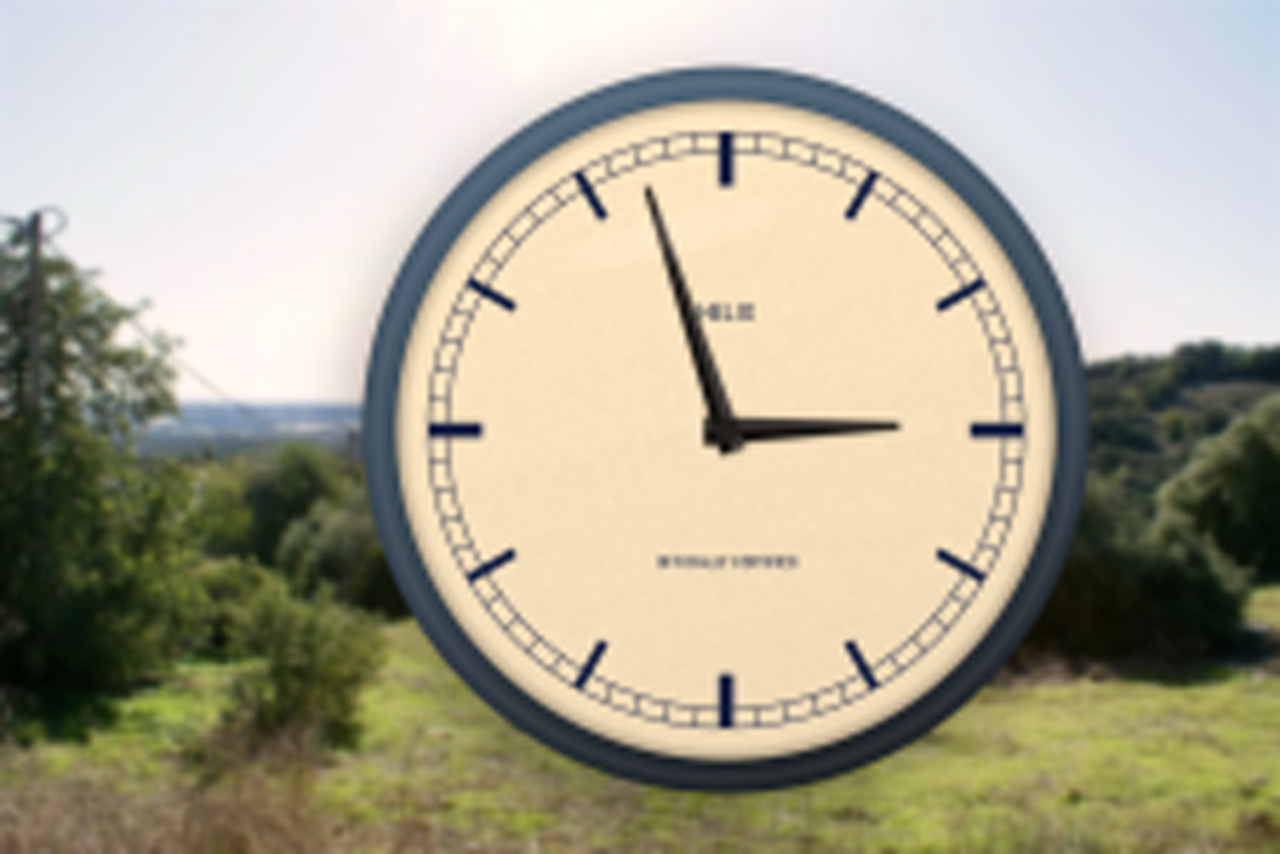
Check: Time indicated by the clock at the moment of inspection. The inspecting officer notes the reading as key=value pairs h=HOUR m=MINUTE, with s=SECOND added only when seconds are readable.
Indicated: h=2 m=57
